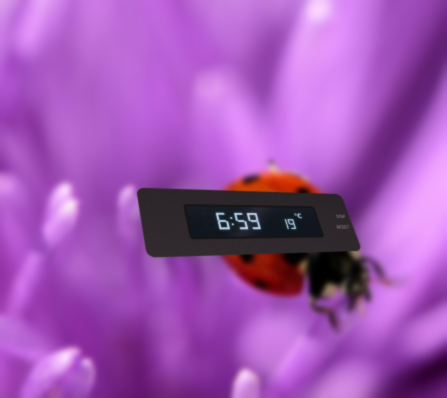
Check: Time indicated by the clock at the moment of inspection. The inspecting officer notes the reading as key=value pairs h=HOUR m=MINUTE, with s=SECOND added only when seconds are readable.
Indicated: h=6 m=59
